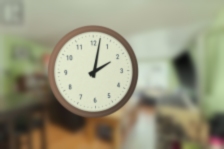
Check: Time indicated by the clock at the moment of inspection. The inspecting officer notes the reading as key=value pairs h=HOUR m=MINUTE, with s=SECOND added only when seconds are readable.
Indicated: h=2 m=2
